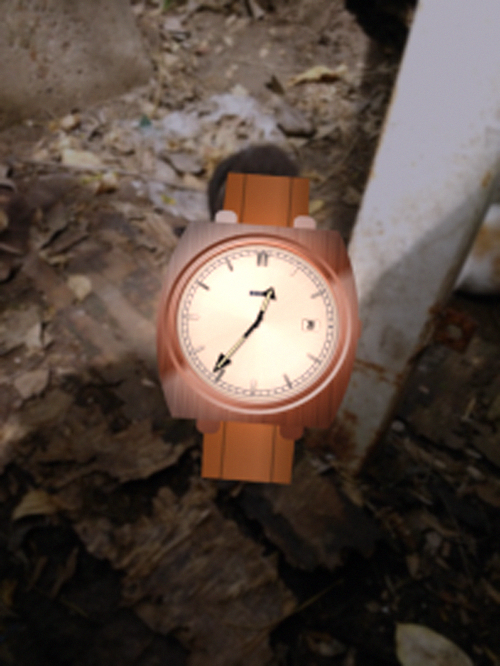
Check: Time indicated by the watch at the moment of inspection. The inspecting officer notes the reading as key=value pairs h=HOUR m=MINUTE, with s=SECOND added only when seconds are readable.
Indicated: h=12 m=36
